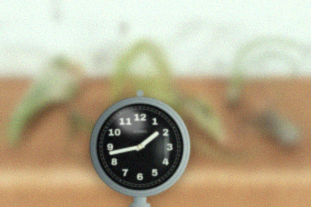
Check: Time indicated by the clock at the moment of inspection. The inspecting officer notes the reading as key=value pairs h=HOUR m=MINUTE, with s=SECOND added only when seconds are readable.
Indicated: h=1 m=43
